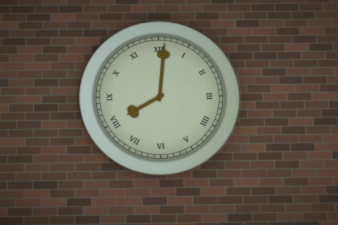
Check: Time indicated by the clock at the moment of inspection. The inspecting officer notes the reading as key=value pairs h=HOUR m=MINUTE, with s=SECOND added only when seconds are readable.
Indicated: h=8 m=1
